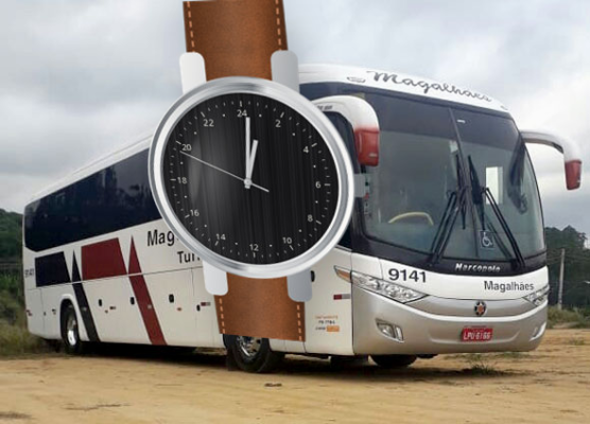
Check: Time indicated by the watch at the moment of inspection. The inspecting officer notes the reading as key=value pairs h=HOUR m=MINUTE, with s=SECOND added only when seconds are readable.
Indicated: h=1 m=0 s=49
